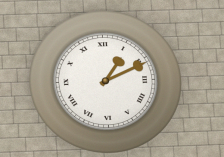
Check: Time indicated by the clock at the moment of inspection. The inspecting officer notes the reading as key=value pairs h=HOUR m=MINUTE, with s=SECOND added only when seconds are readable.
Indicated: h=1 m=11
